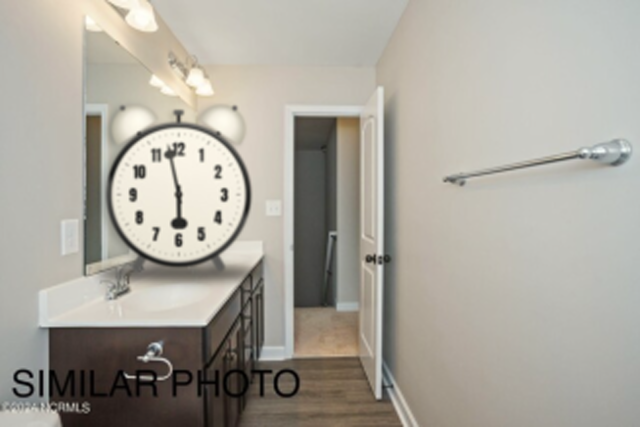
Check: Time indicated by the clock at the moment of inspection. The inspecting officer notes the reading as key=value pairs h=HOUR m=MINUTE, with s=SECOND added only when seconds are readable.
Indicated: h=5 m=58
